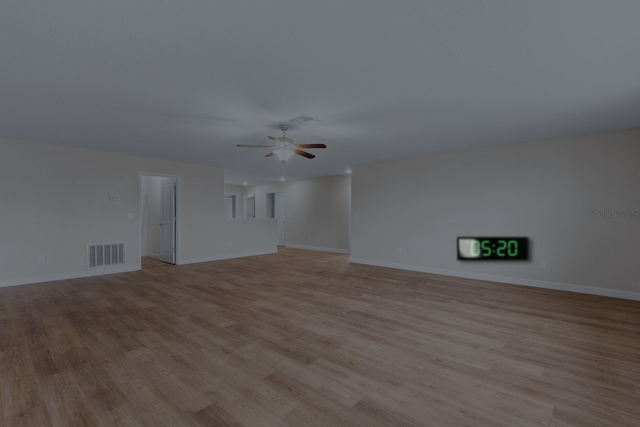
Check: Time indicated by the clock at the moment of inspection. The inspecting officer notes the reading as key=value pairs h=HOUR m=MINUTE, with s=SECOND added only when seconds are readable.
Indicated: h=5 m=20
